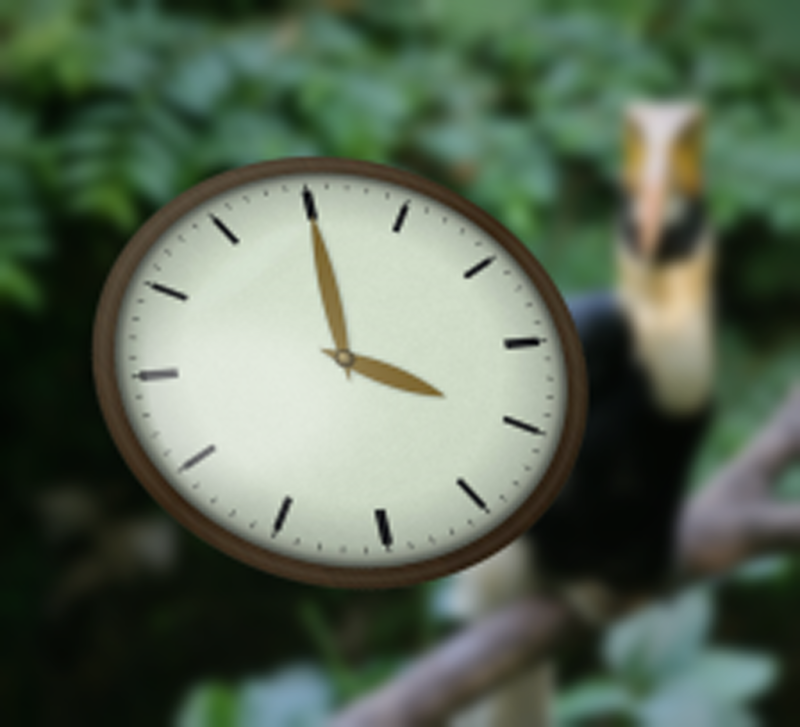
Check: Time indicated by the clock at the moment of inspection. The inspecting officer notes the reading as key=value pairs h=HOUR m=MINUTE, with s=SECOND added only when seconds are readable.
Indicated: h=4 m=0
